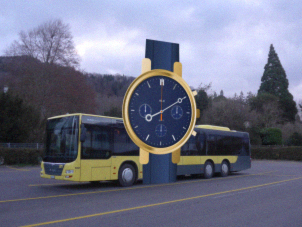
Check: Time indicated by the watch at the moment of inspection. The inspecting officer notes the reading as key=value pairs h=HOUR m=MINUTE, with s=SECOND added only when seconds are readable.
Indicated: h=8 m=10
